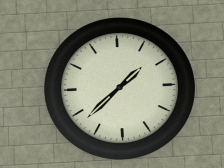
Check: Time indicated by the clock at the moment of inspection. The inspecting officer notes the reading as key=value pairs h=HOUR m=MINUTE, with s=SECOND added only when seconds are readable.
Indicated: h=1 m=38
